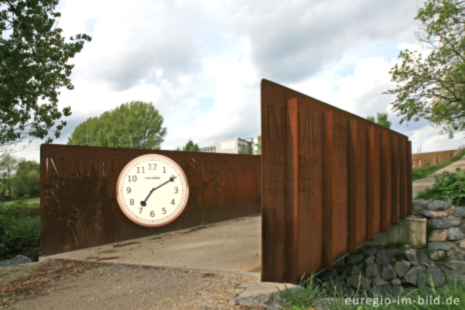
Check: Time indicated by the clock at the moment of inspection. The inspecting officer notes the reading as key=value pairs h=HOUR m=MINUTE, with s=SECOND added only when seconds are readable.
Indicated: h=7 m=10
